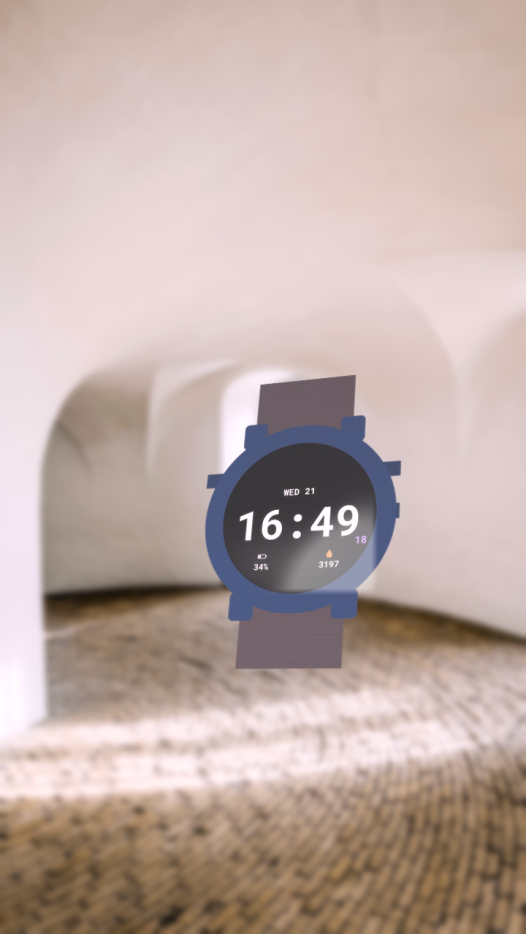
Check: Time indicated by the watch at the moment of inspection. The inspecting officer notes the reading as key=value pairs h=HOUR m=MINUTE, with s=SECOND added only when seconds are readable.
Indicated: h=16 m=49 s=18
